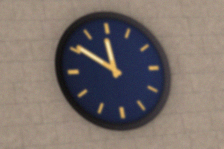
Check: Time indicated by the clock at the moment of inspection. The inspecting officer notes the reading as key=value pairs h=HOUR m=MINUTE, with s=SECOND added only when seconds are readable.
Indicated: h=11 m=51
